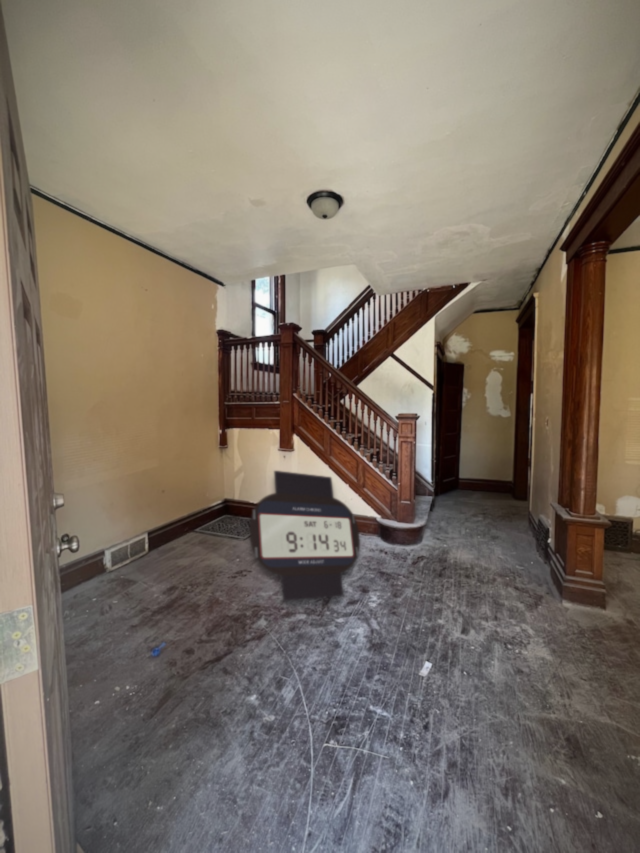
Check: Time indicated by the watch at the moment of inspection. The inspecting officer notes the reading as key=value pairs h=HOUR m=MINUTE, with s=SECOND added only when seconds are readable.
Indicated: h=9 m=14 s=34
